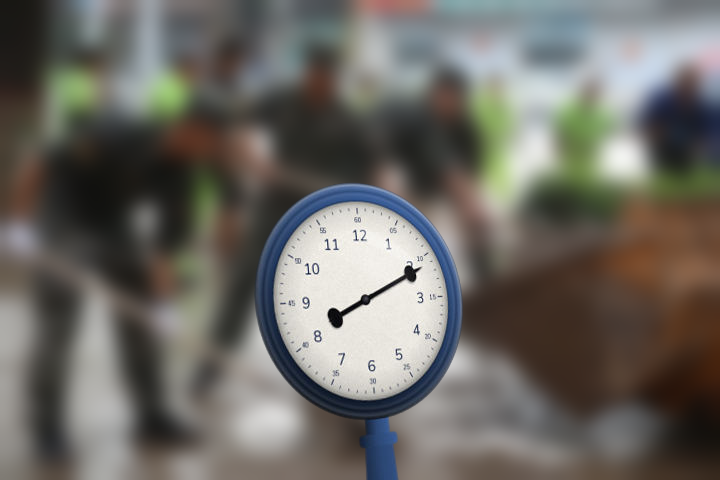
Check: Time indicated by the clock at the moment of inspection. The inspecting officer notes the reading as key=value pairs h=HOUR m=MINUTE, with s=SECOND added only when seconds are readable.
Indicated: h=8 m=11
